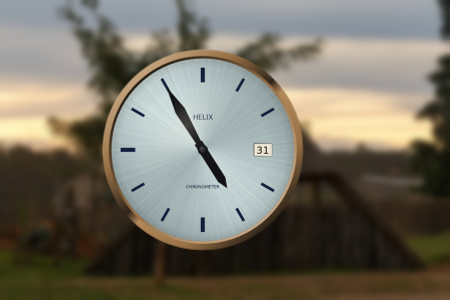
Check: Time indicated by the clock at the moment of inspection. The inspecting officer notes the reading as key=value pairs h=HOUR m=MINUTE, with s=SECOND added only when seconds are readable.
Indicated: h=4 m=55
